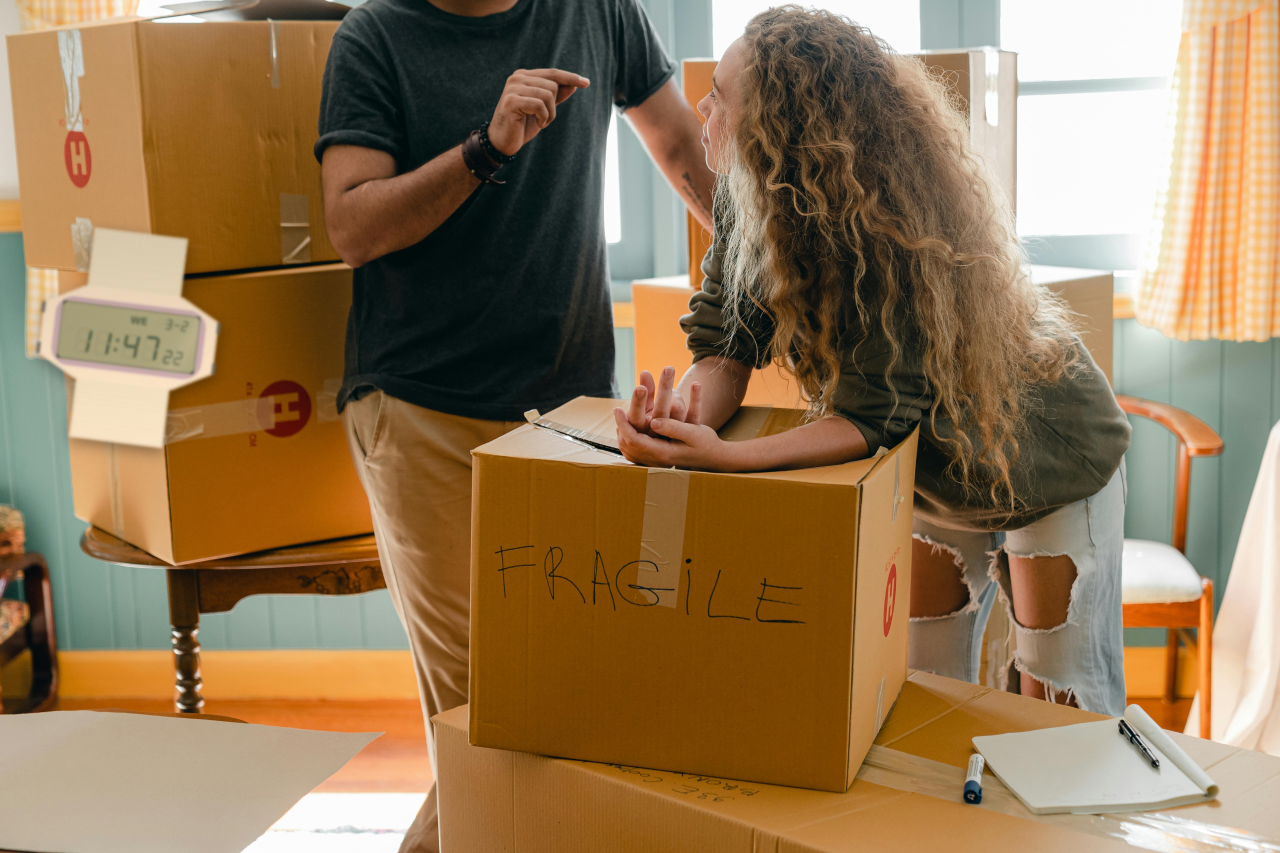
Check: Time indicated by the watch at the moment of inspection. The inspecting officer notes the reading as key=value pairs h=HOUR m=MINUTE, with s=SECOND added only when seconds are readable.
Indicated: h=11 m=47 s=22
